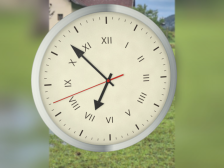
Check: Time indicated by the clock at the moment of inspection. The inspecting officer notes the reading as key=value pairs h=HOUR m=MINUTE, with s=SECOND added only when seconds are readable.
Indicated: h=6 m=52 s=42
